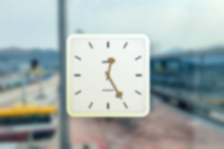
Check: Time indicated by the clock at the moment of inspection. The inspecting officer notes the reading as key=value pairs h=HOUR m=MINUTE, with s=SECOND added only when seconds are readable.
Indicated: h=12 m=25
